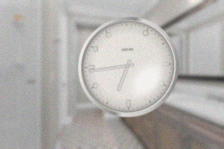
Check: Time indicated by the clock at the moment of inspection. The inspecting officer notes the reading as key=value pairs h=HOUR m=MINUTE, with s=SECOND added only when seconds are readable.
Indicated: h=6 m=44
